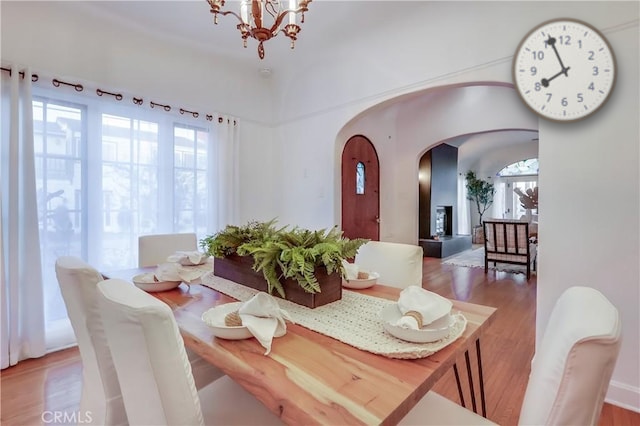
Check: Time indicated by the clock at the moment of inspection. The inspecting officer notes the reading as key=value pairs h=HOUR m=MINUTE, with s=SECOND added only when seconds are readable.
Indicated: h=7 m=56
